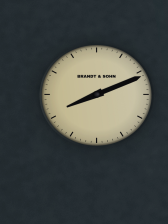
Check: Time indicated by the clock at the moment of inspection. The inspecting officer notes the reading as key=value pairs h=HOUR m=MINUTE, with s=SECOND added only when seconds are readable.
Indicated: h=8 m=11
